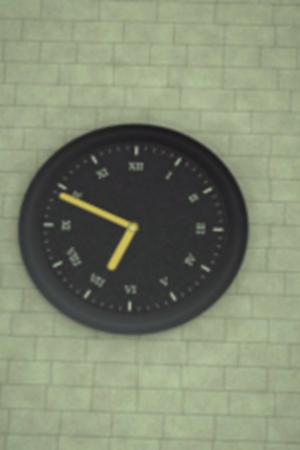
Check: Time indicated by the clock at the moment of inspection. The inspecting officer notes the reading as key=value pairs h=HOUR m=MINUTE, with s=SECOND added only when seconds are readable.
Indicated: h=6 m=49
